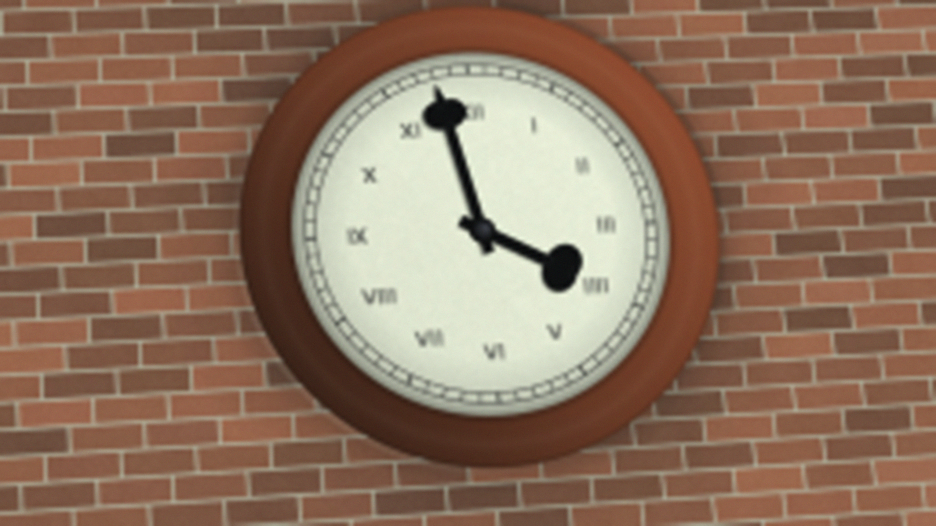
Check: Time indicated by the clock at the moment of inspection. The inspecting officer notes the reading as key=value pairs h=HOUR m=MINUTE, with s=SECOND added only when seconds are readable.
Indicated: h=3 m=58
